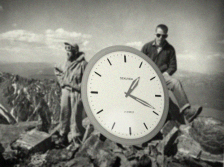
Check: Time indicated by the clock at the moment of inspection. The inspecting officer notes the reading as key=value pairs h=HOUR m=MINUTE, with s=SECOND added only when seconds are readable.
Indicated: h=1 m=19
